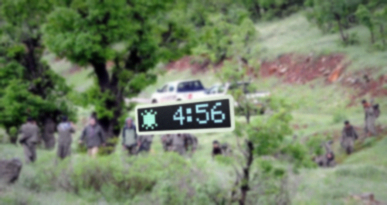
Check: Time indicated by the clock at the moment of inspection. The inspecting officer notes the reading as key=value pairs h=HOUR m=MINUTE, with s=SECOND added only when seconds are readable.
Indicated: h=4 m=56
